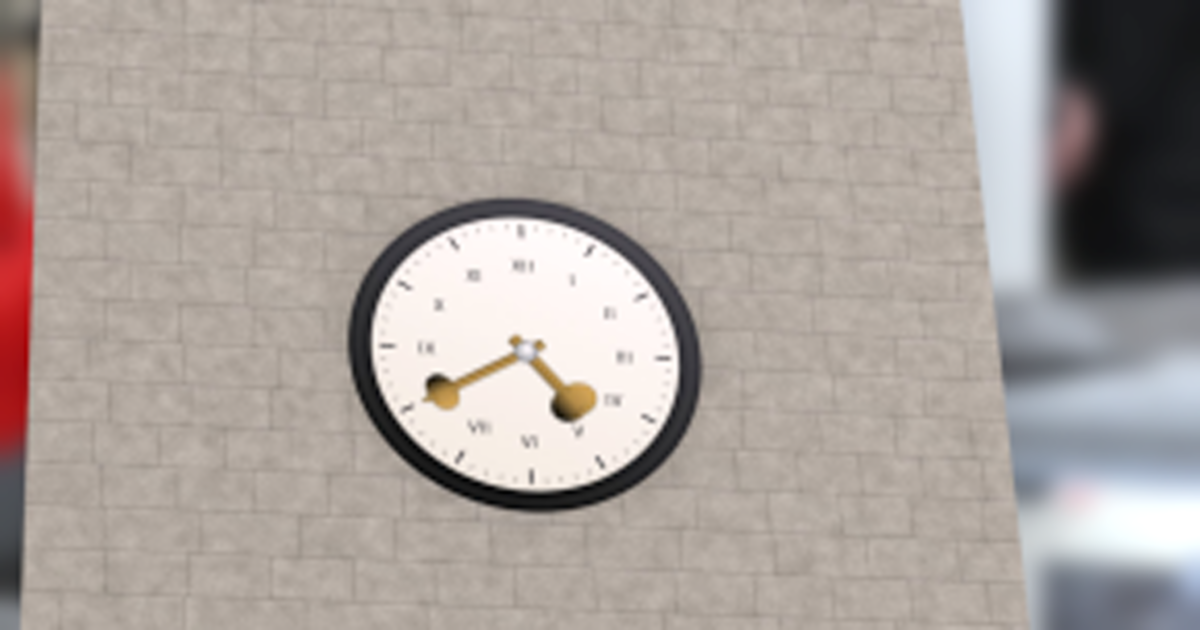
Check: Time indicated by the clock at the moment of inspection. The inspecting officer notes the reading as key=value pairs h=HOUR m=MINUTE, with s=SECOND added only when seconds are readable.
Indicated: h=4 m=40
